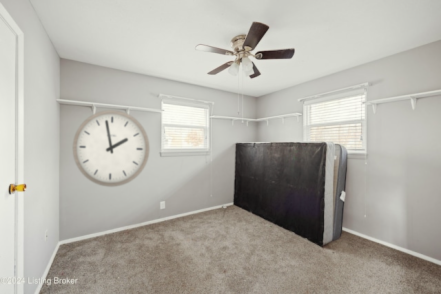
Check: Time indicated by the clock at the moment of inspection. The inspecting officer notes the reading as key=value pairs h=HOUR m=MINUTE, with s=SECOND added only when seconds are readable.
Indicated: h=1 m=58
